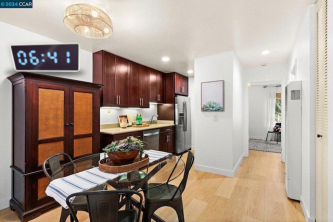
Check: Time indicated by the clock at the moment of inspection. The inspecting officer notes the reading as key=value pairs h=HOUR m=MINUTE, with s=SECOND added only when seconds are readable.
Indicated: h=6 m=41
